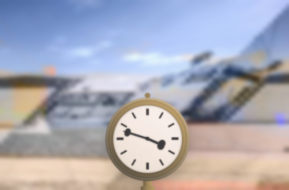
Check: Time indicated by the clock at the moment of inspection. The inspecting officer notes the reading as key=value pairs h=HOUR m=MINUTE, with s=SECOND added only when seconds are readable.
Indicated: h=3 m=48
